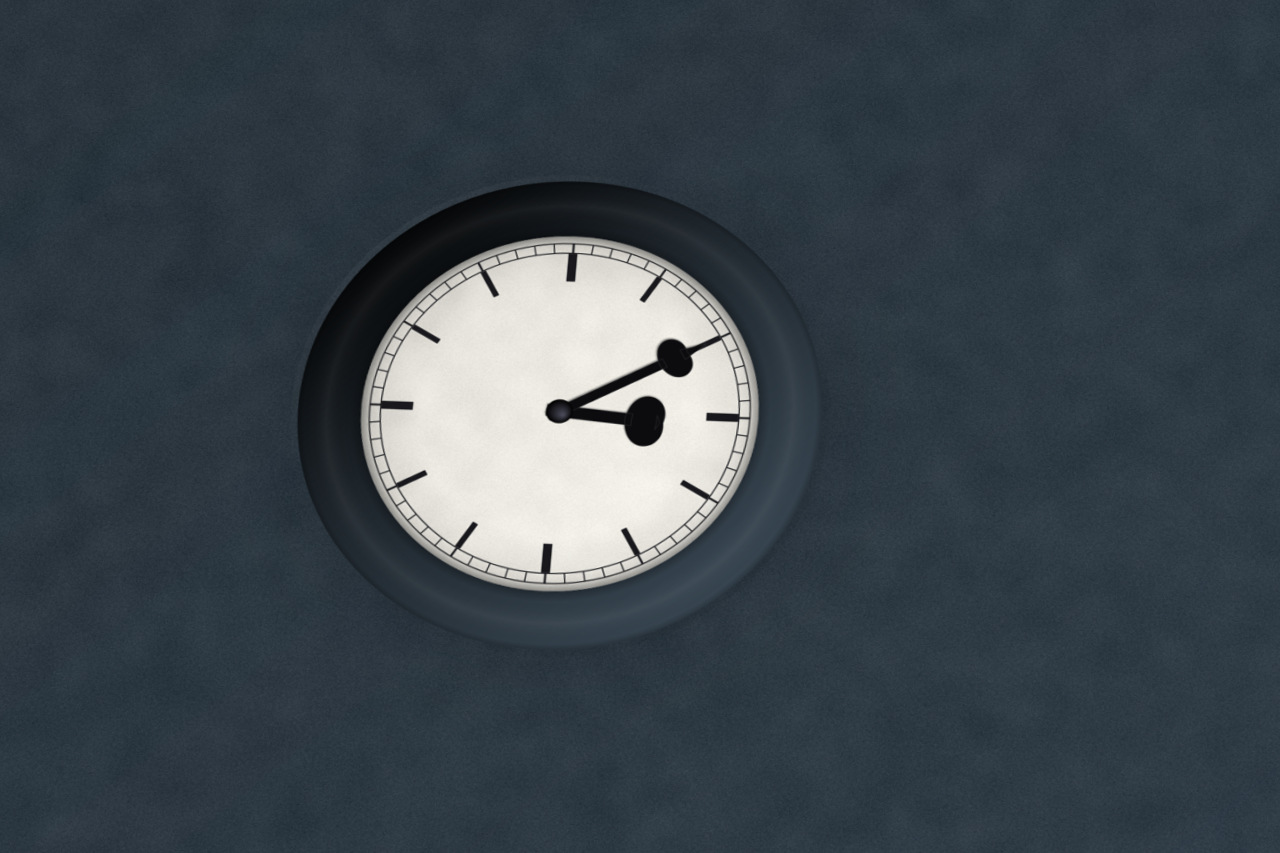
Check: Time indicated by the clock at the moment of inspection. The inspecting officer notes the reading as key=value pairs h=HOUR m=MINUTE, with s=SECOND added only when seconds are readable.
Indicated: h=3 m=10
